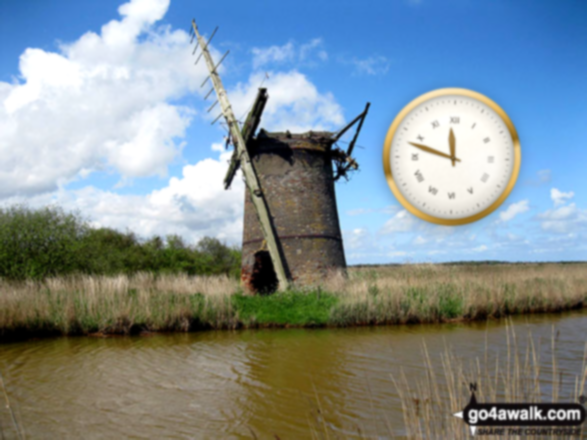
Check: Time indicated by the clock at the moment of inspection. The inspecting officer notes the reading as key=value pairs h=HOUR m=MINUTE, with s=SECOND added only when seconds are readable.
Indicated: h=11 m=48
